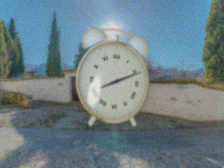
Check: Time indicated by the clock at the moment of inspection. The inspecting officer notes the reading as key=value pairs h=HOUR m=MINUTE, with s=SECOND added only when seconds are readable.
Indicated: h=8 m=11
